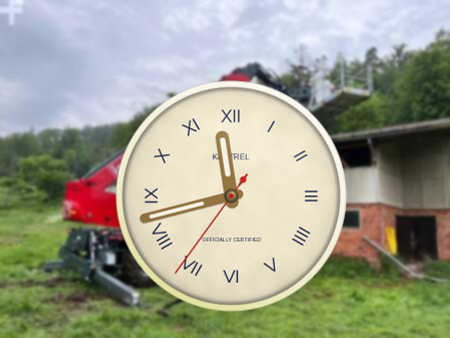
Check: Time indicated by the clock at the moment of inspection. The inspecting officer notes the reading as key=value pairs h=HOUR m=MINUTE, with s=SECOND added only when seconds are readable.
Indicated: h=11 m=42 s=36
